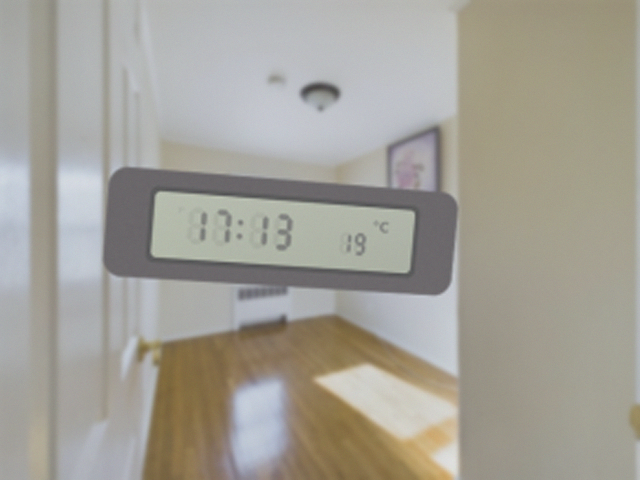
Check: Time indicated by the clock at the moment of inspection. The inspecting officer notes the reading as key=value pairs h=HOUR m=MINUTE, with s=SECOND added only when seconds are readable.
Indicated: h=17 m=13
